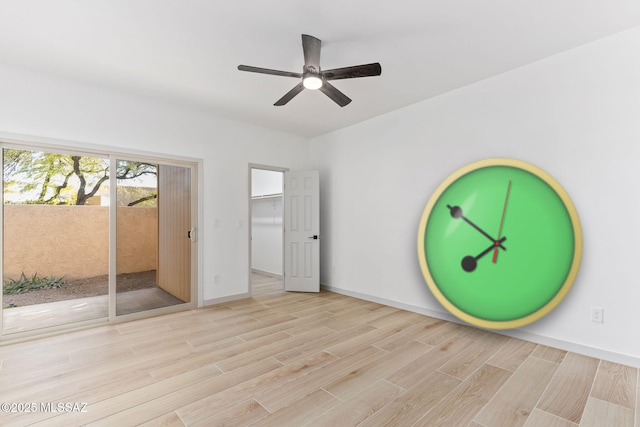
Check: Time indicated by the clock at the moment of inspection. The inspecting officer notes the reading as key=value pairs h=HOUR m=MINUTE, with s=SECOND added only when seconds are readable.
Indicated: h=7 m=51 s=2
